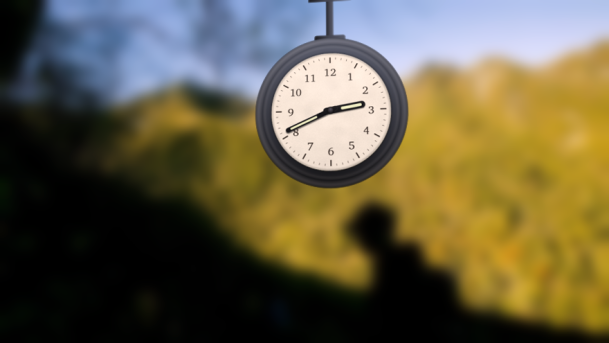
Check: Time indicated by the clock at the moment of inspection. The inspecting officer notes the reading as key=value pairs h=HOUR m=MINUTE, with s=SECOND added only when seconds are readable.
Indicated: h=2 m=41
